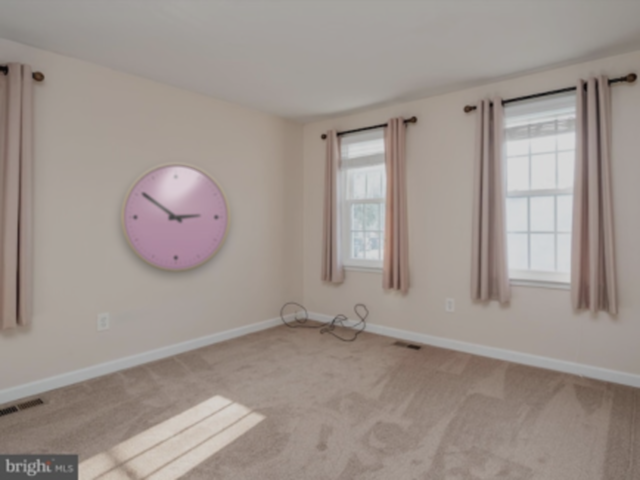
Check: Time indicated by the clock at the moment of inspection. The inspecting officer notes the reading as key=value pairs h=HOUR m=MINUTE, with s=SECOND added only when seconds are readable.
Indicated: h=2 m=51
